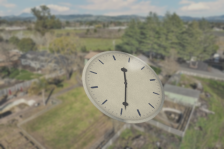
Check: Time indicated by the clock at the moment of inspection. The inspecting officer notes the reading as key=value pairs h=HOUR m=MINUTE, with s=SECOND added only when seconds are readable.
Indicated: h=12 m=34
